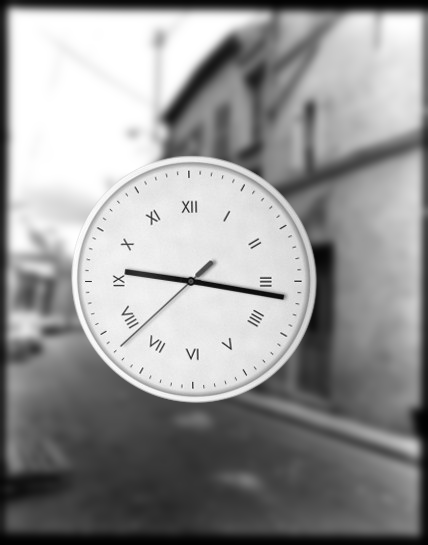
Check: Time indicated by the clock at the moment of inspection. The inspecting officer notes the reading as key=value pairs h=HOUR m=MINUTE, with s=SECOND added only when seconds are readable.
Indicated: h=9 m=16 s=38
